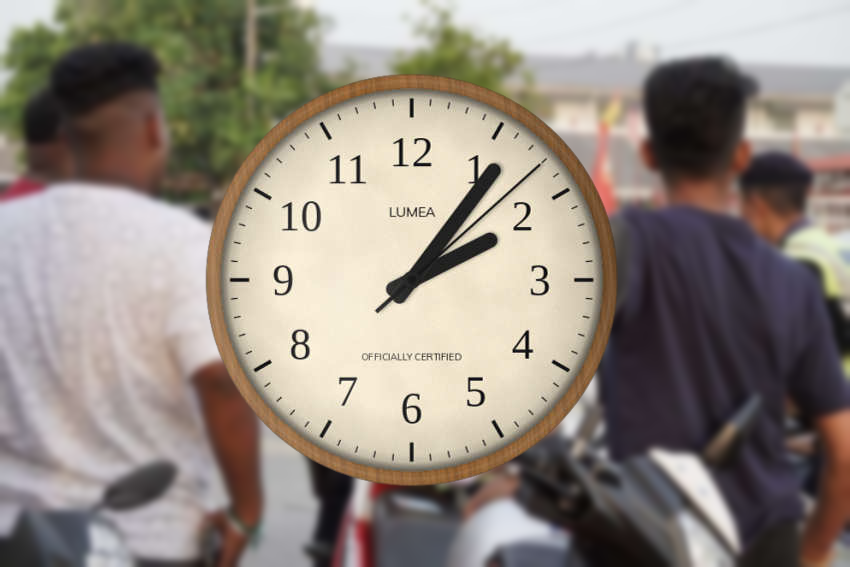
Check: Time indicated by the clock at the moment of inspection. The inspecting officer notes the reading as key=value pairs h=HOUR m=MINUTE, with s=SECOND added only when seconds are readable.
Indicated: h=2 m=6 s=8
